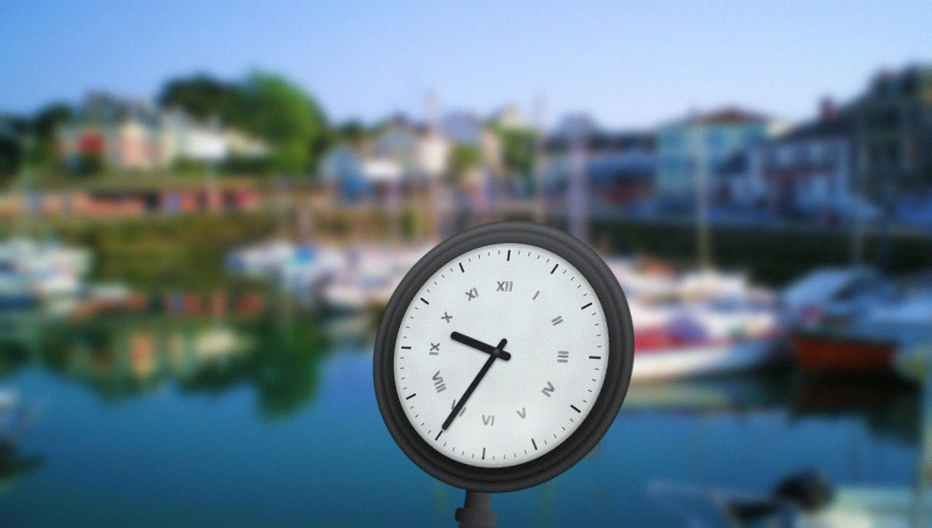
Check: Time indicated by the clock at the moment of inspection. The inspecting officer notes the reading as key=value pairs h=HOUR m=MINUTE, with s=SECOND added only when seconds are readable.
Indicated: h=9 m=35
